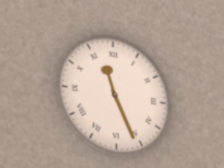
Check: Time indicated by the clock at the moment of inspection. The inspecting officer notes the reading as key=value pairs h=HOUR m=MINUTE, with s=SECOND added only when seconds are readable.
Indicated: h=11 m=26
